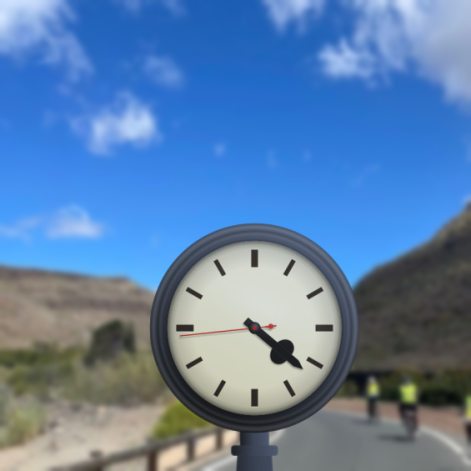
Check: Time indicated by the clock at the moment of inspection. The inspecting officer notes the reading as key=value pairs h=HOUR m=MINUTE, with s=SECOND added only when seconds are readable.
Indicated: h=4 m=21 s=44
